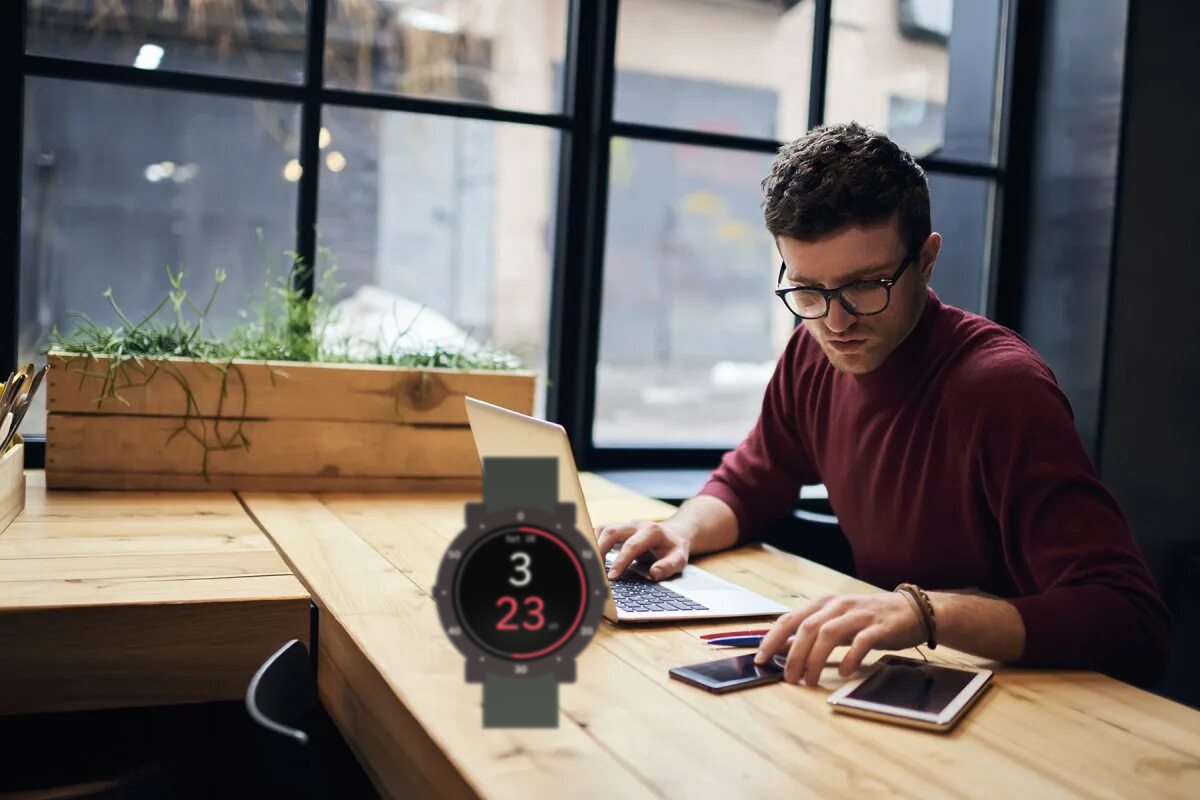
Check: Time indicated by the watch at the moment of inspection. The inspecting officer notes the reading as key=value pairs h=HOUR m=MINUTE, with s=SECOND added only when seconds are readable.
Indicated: h=3 m=23
